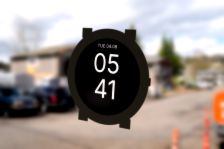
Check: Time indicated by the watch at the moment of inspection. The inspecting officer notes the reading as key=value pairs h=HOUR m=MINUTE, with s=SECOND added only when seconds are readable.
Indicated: h=5 m=41
